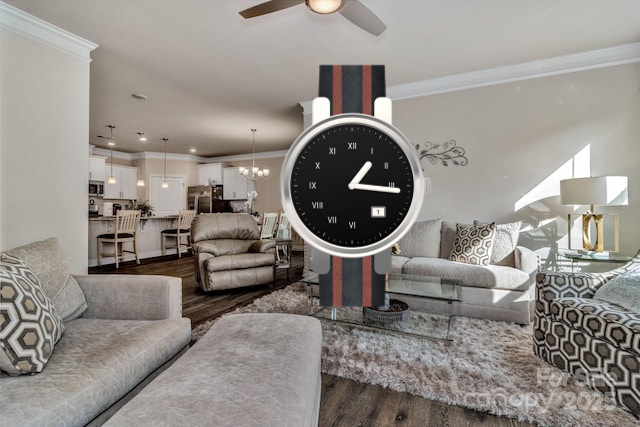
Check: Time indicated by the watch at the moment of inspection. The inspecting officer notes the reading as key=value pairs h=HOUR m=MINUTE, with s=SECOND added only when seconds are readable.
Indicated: h=1 m=16
